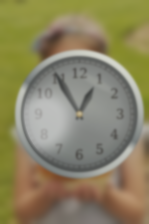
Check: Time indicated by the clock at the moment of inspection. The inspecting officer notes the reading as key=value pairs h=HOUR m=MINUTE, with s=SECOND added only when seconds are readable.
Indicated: h=12 m=55
